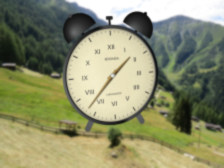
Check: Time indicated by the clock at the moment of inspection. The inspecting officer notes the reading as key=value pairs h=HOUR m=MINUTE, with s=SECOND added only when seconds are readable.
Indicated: h=1 m=37
